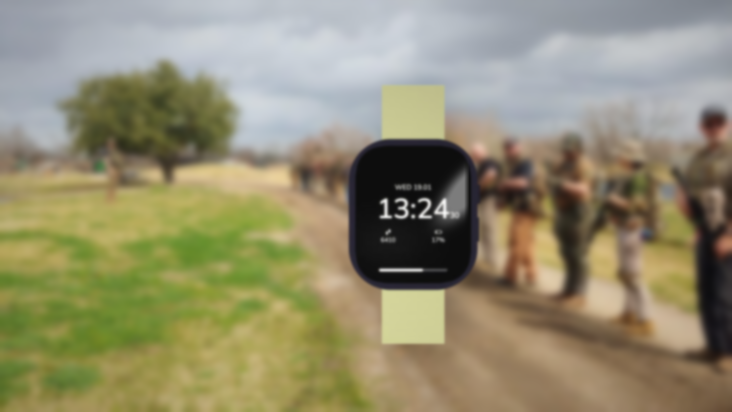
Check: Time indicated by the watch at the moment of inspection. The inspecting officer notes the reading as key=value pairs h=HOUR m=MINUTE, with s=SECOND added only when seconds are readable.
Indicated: h=13 m=24
